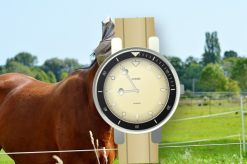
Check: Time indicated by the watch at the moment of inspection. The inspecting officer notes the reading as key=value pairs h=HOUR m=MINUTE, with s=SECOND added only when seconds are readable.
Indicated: h=8 m=55
